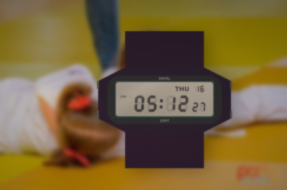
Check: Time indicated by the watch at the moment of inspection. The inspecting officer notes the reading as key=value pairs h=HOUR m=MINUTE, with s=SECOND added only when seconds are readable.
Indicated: h=5 m=12 s=27
